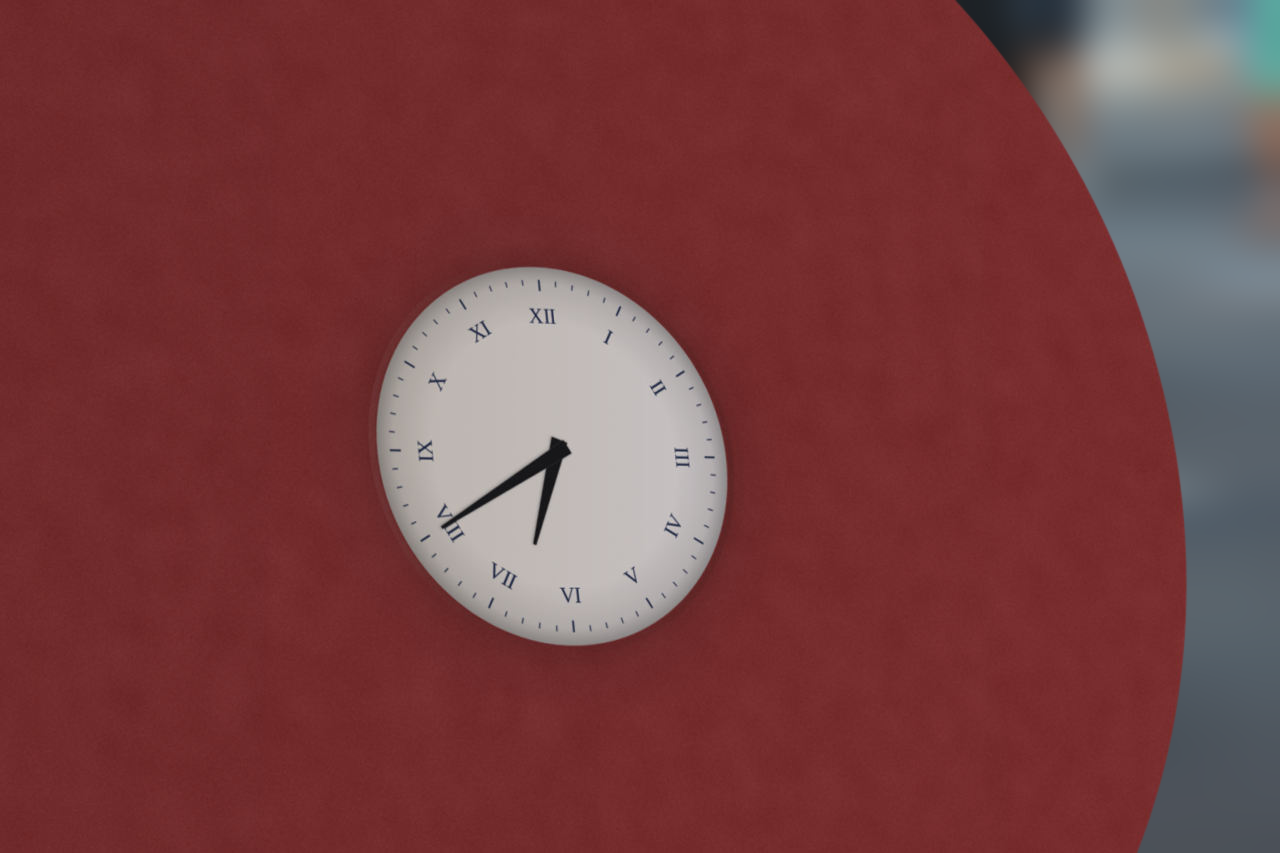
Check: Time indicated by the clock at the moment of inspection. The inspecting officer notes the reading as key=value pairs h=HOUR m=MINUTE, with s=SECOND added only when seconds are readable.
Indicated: h=6 m=40
